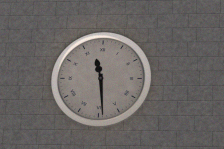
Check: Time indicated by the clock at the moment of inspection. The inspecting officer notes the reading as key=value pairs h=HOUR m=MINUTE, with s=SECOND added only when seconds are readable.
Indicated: h=11 m=29
